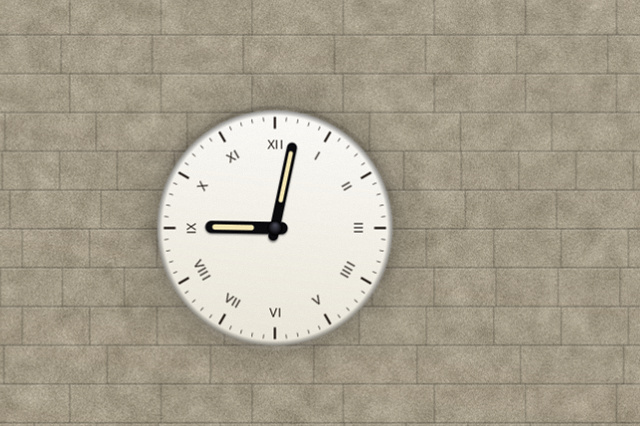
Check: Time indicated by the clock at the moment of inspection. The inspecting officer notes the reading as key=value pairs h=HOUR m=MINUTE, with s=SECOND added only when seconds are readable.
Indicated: h=9 m=2
